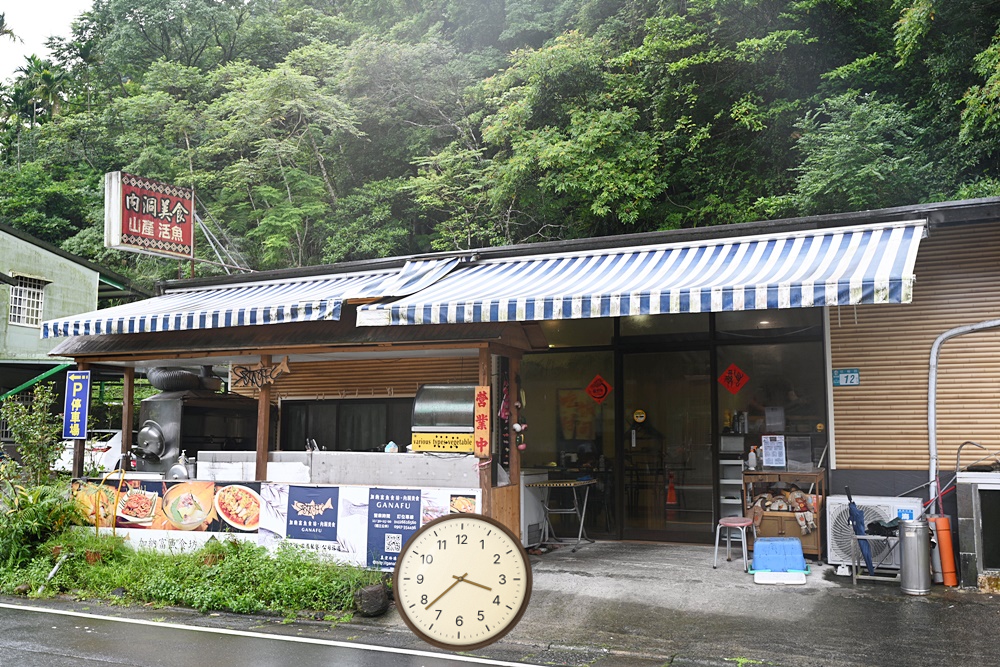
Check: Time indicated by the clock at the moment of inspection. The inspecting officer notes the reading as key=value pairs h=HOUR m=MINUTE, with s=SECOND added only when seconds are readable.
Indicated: h=3 m=38
